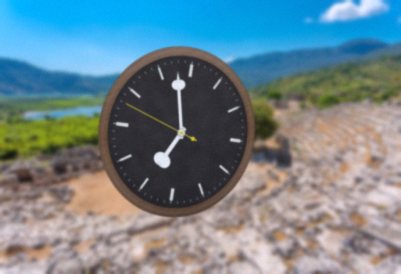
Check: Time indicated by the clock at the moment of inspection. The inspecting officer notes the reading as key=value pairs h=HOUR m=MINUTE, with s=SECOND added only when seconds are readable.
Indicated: h=6 m=57 s=48
